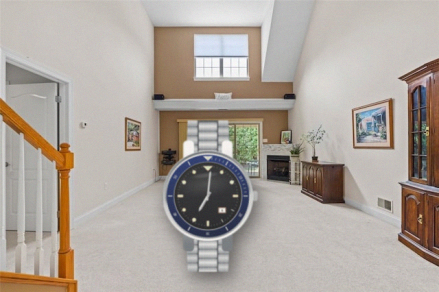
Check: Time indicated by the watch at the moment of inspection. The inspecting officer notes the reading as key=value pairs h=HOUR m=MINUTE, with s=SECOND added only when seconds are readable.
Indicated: h=7 m=1
